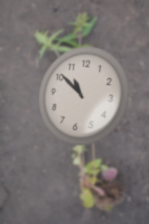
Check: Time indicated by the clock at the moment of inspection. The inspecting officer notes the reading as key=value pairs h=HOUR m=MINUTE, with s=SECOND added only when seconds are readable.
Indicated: h=10 m=51
